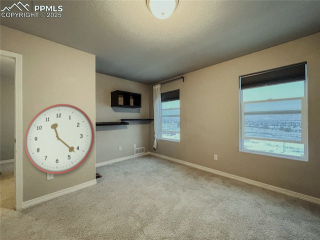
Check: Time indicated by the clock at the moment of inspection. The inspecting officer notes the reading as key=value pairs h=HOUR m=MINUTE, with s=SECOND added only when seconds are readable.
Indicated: h=11 m=22
